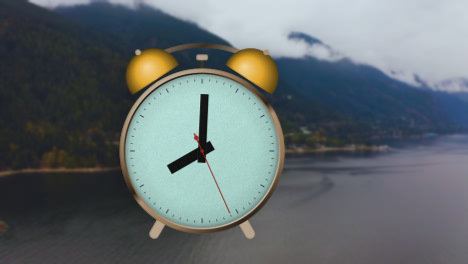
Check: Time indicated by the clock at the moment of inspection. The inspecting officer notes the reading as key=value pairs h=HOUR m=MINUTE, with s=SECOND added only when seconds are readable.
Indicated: h=8 m=0 s=26
